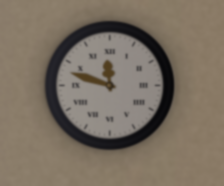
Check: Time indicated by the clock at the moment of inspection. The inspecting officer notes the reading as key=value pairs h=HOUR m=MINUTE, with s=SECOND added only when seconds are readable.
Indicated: h=11 m=48
